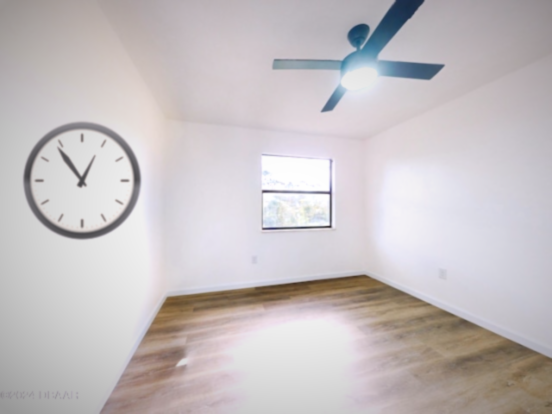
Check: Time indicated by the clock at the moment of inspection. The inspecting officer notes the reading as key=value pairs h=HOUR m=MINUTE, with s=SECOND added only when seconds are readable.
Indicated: h=12 m=54
